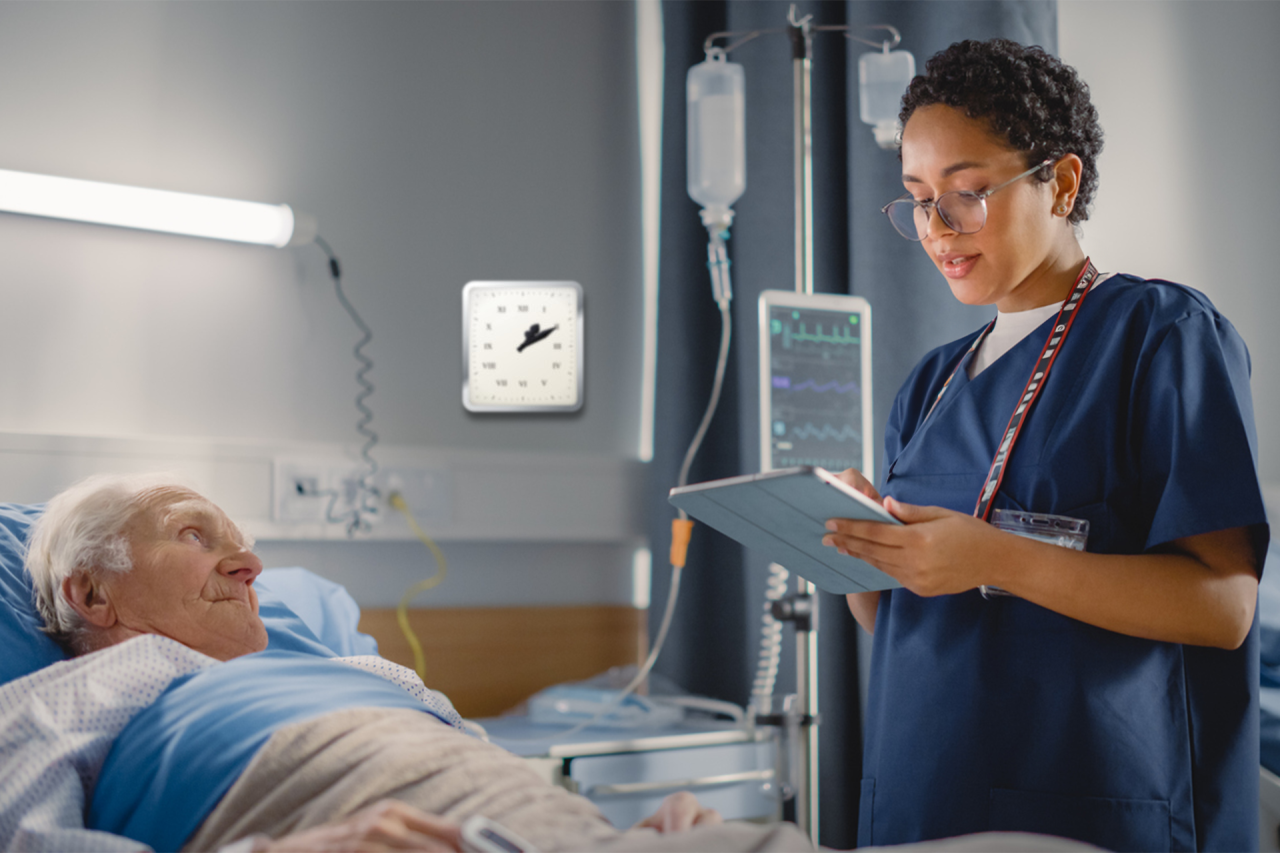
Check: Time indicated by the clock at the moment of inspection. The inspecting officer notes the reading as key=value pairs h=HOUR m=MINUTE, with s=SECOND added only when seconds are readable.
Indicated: h=1 m=10
